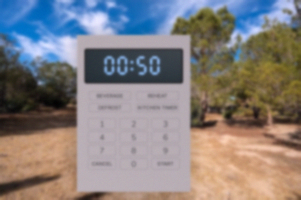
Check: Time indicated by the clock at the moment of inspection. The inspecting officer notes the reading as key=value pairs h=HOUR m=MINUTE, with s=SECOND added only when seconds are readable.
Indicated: h=0 m=50
